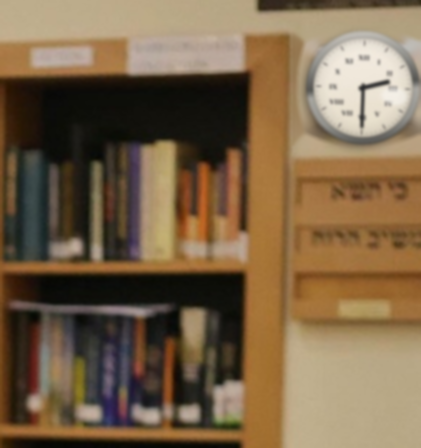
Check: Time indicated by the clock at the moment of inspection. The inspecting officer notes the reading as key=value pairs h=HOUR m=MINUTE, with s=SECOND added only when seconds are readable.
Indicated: h=2 m=30
